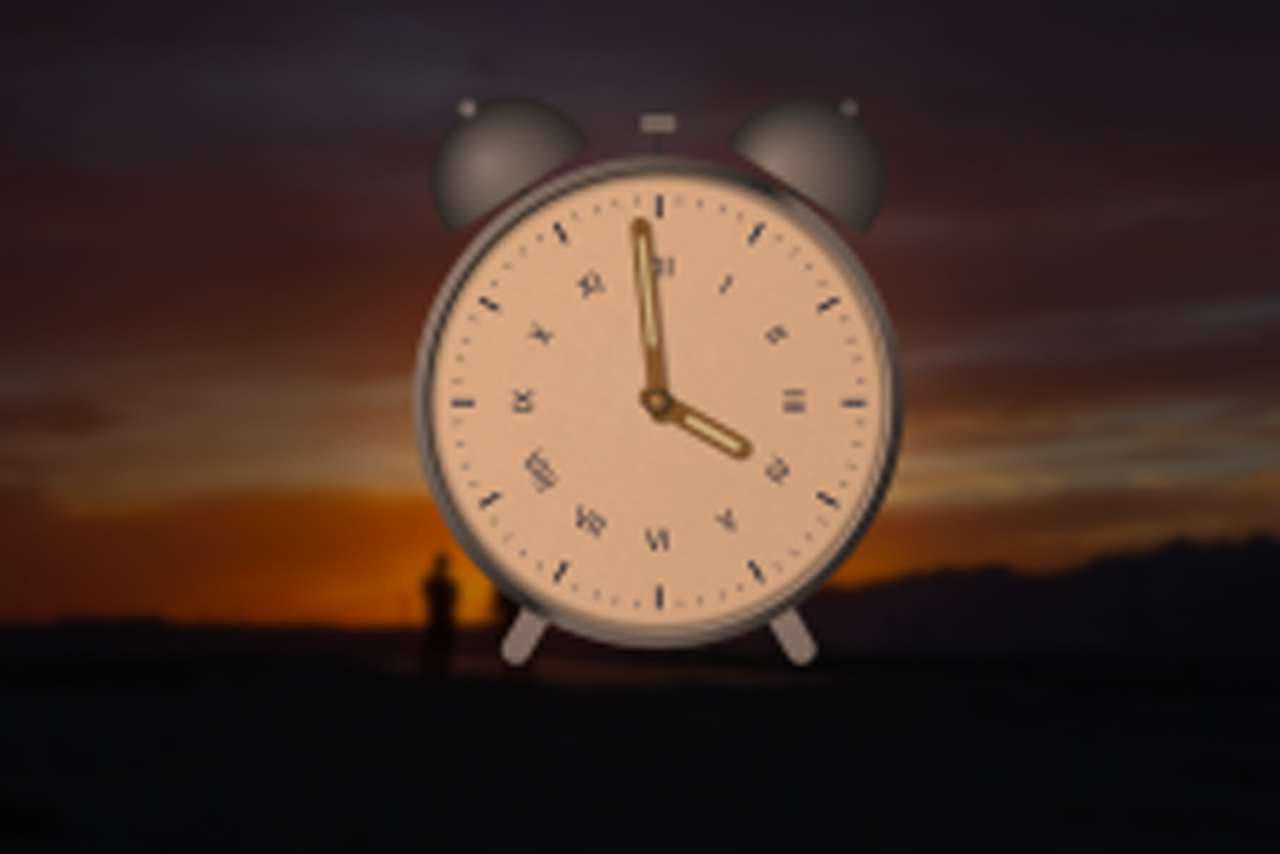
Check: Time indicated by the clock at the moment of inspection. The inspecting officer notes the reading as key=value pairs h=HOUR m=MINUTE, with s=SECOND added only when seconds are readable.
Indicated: h=3 m=59
